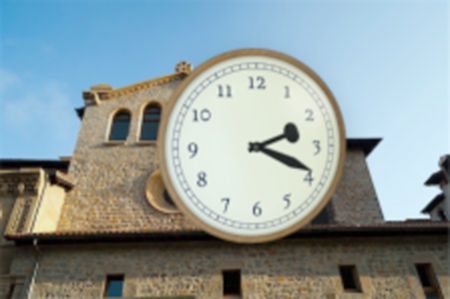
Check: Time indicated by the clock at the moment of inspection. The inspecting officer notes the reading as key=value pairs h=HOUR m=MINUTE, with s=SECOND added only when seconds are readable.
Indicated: h=2 m=19
